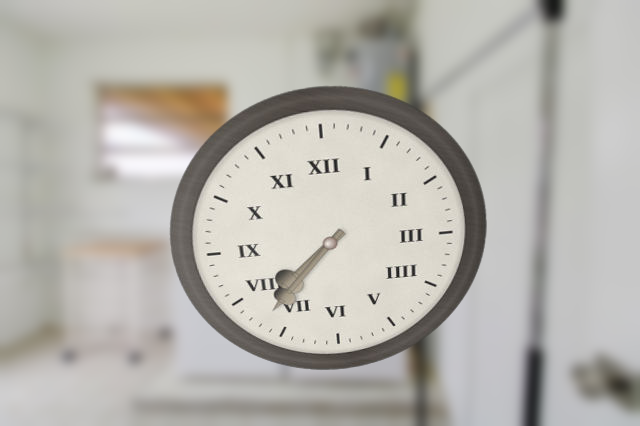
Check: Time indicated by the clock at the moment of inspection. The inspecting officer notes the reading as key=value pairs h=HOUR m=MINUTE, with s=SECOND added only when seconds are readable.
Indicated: h=7 m=37
